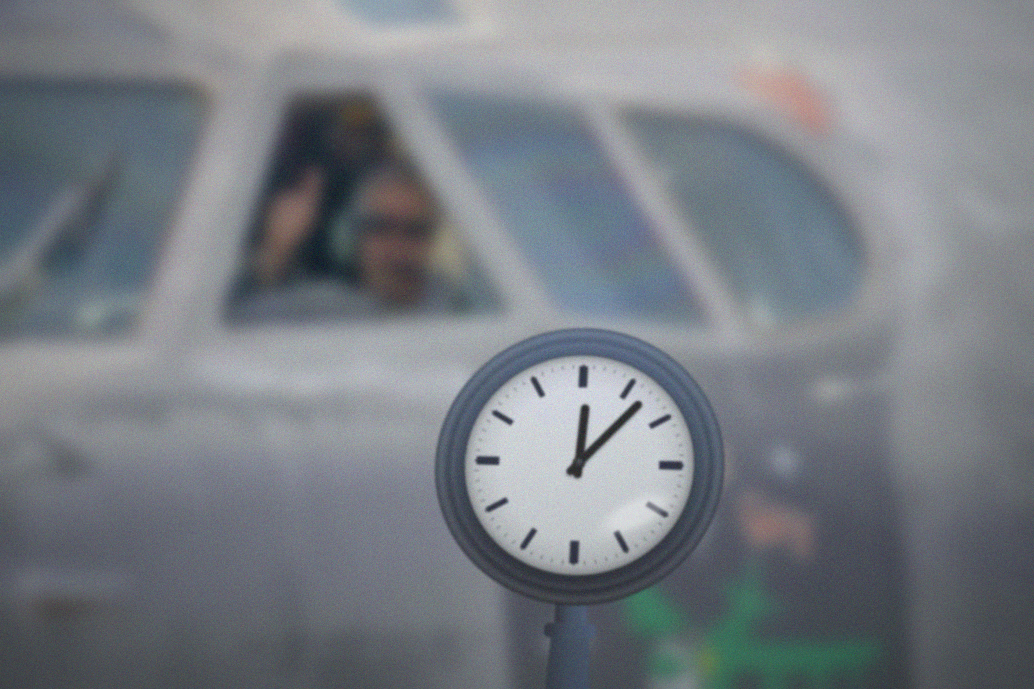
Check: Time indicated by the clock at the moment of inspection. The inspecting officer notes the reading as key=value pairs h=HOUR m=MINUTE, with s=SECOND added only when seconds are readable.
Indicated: h=12 m=7
